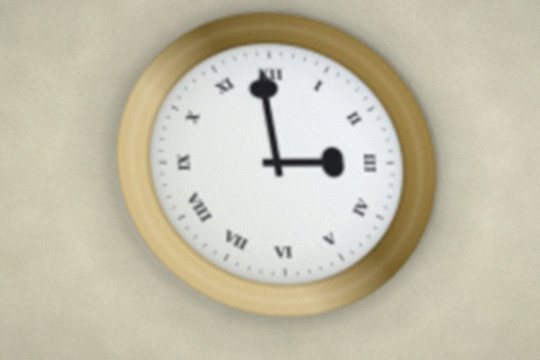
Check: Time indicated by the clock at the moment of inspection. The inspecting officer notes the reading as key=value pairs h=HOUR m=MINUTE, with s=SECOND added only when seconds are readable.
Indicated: h=2 m=59
